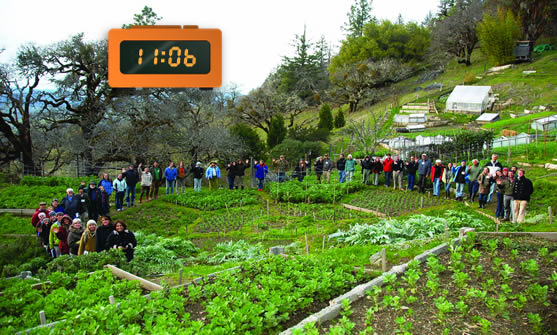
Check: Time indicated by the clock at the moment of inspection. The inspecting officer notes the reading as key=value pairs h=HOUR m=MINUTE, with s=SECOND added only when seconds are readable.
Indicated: h=11 m=6
